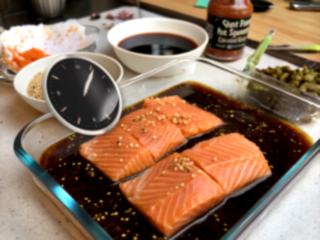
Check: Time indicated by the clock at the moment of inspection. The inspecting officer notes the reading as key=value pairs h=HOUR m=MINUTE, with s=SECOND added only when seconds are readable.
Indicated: h=1 m=6
